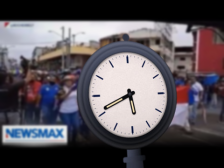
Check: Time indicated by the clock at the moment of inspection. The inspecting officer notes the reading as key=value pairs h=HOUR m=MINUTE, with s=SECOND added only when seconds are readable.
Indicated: h=5 m=41
